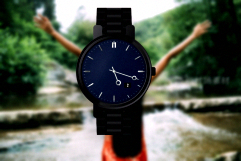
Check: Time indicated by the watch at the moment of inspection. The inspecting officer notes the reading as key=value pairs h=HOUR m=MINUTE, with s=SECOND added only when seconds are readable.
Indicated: h=5 m=18
